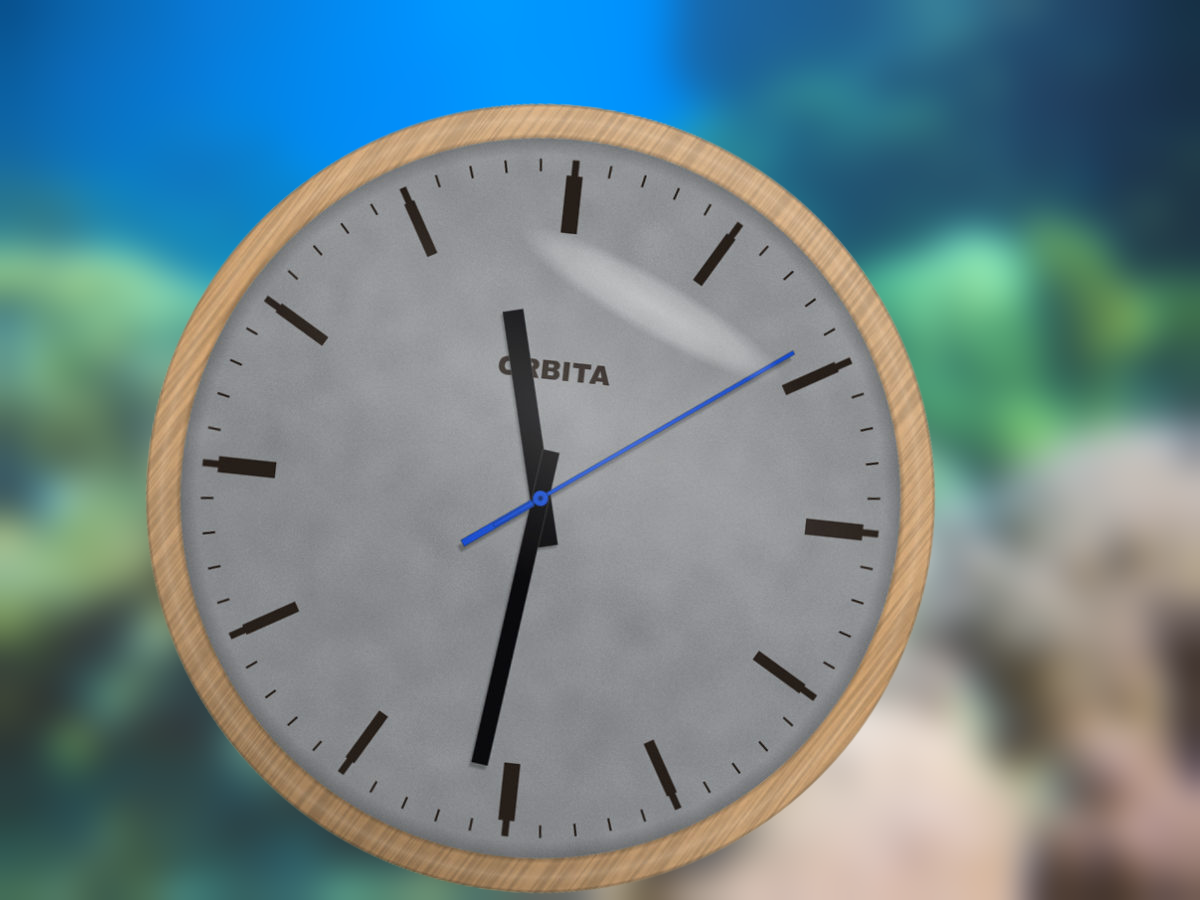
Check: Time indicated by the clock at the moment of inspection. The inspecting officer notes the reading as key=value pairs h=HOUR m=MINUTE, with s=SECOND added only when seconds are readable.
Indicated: h=11 m=31 s=9
